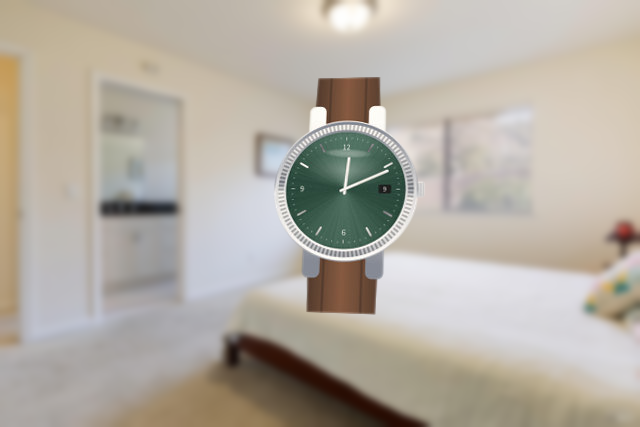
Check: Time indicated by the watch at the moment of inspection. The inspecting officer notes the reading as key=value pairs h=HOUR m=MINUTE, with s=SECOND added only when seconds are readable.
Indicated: h=12 m=11
